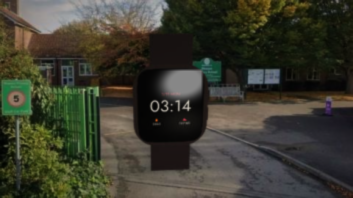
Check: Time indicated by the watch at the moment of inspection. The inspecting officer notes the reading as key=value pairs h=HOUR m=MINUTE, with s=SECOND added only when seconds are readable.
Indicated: h=3 m=14
